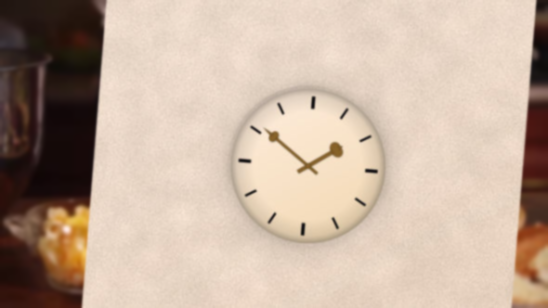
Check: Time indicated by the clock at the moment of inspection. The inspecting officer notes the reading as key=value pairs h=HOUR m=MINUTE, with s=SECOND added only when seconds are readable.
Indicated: h=1 m=51
